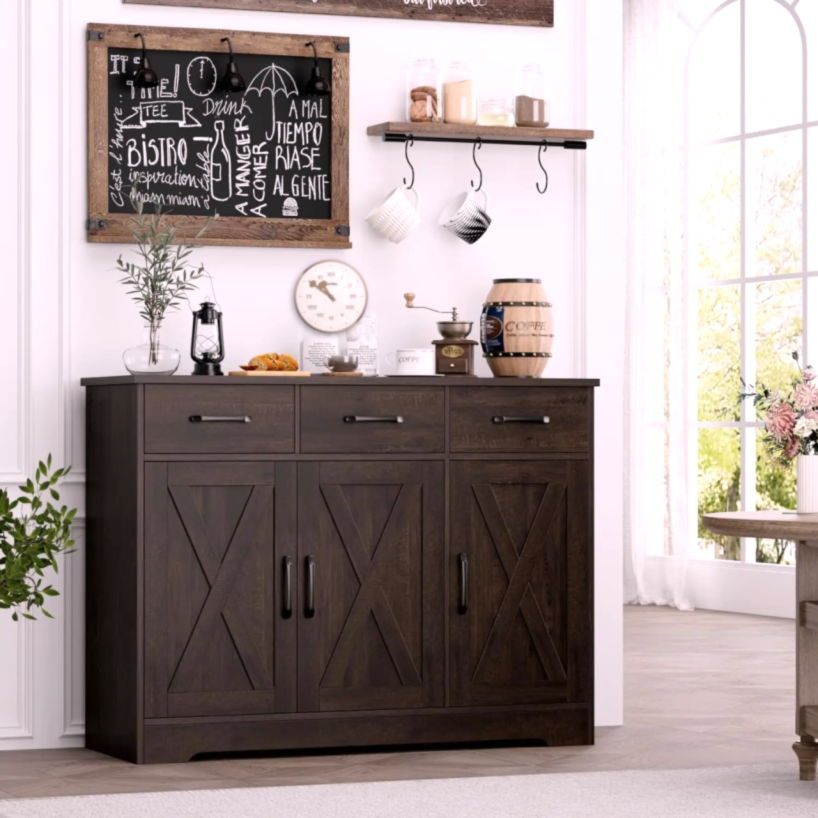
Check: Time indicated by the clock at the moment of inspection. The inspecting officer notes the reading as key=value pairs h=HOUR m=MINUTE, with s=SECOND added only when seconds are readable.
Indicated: h=10 m=51
